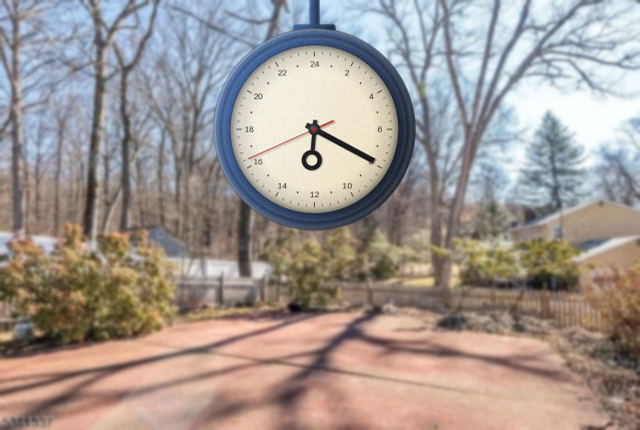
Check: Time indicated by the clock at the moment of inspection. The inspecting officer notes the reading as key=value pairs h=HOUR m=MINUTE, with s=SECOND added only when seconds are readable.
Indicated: h=12 m=19 s=41
